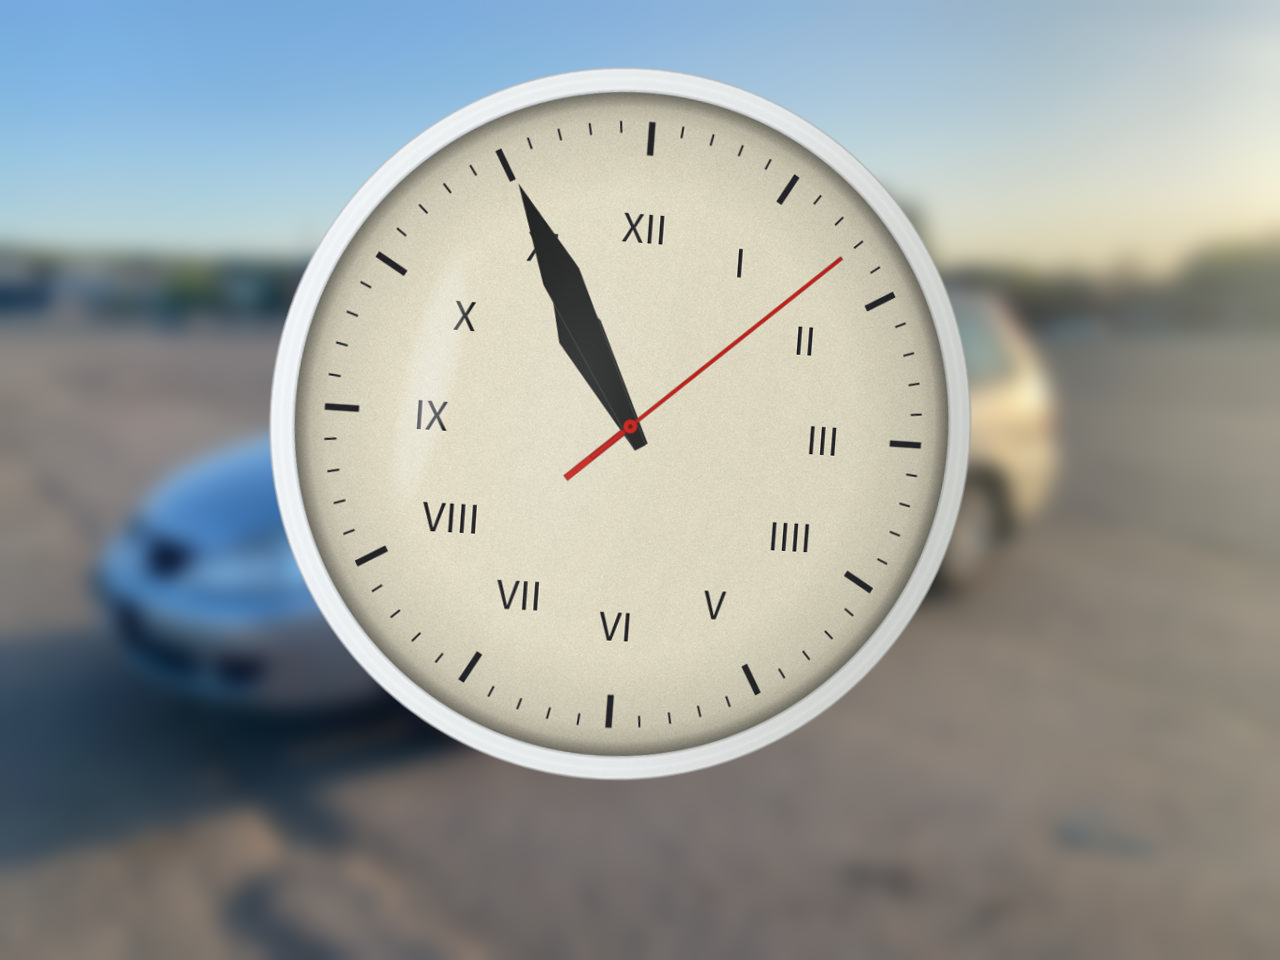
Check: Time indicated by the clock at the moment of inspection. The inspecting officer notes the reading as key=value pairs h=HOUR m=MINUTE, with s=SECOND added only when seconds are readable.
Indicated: h=10 m=55 s=8
